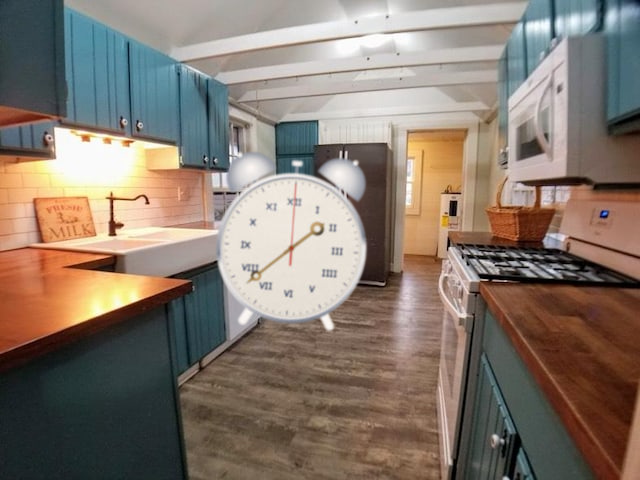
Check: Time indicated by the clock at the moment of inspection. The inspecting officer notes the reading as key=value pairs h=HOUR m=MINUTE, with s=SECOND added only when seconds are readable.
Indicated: h=1 m=38 s=0
